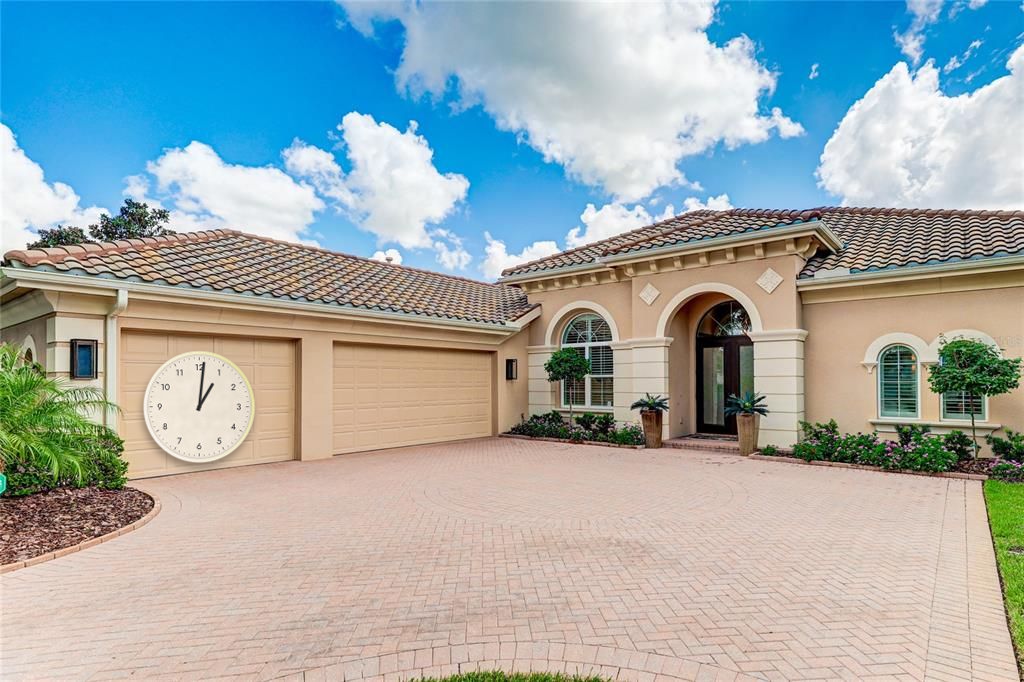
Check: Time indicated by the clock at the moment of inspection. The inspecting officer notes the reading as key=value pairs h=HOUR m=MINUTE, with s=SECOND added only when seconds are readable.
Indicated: h=1 m=1
